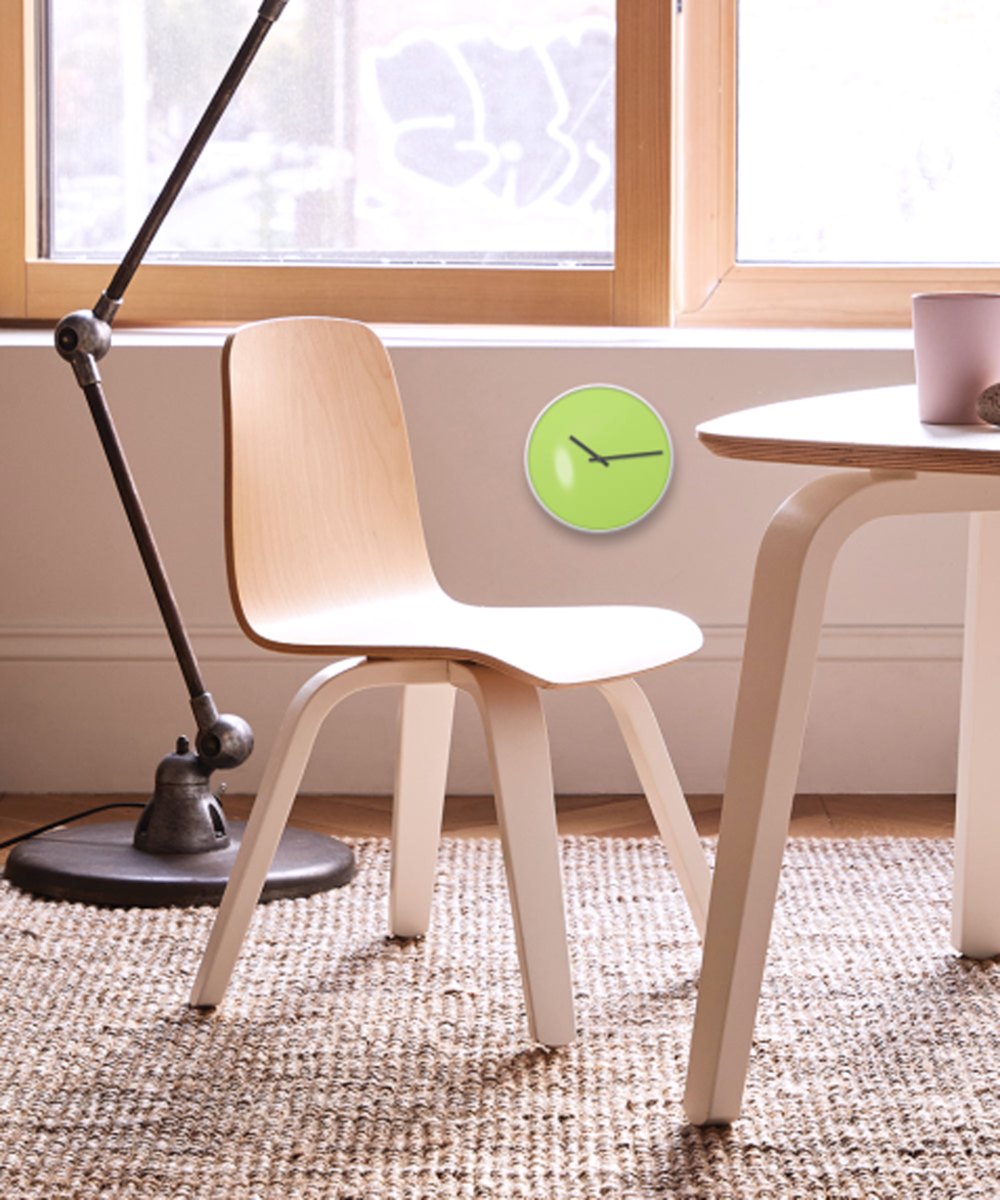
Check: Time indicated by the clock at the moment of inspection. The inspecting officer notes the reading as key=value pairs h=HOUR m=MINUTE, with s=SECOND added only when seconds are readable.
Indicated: h=10 m=14
